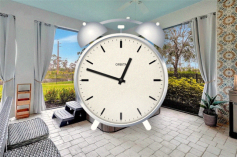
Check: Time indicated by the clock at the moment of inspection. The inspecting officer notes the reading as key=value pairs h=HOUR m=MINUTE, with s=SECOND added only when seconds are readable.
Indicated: h=12 m=48
